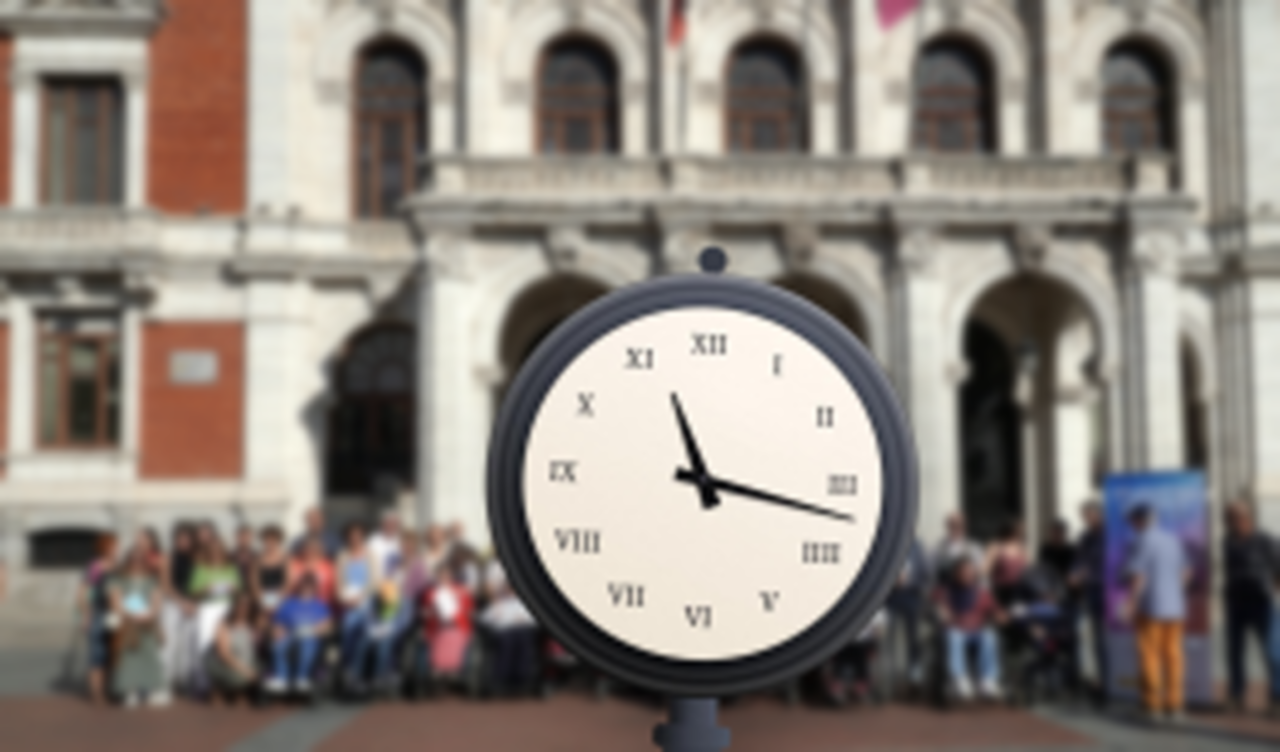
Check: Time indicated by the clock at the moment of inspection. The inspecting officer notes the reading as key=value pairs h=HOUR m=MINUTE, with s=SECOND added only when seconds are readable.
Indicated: h=11 m=17
